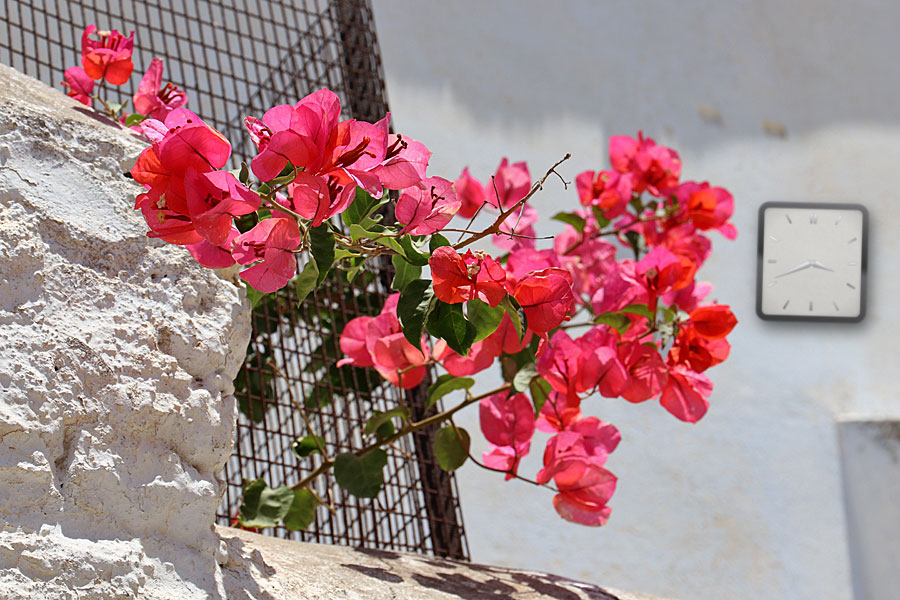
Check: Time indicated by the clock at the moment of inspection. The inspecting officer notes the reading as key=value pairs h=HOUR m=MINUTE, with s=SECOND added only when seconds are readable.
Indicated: h=3 m=41
